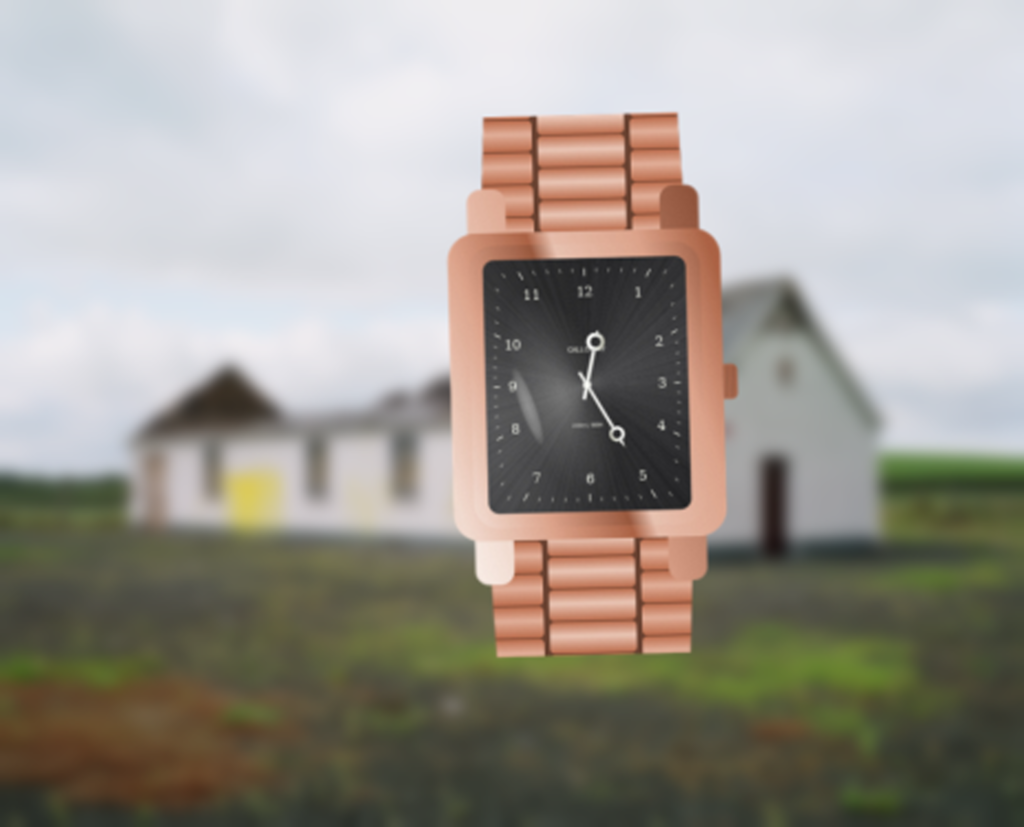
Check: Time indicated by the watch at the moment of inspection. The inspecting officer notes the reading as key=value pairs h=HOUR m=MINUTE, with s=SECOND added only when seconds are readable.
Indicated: h=12 m=25
